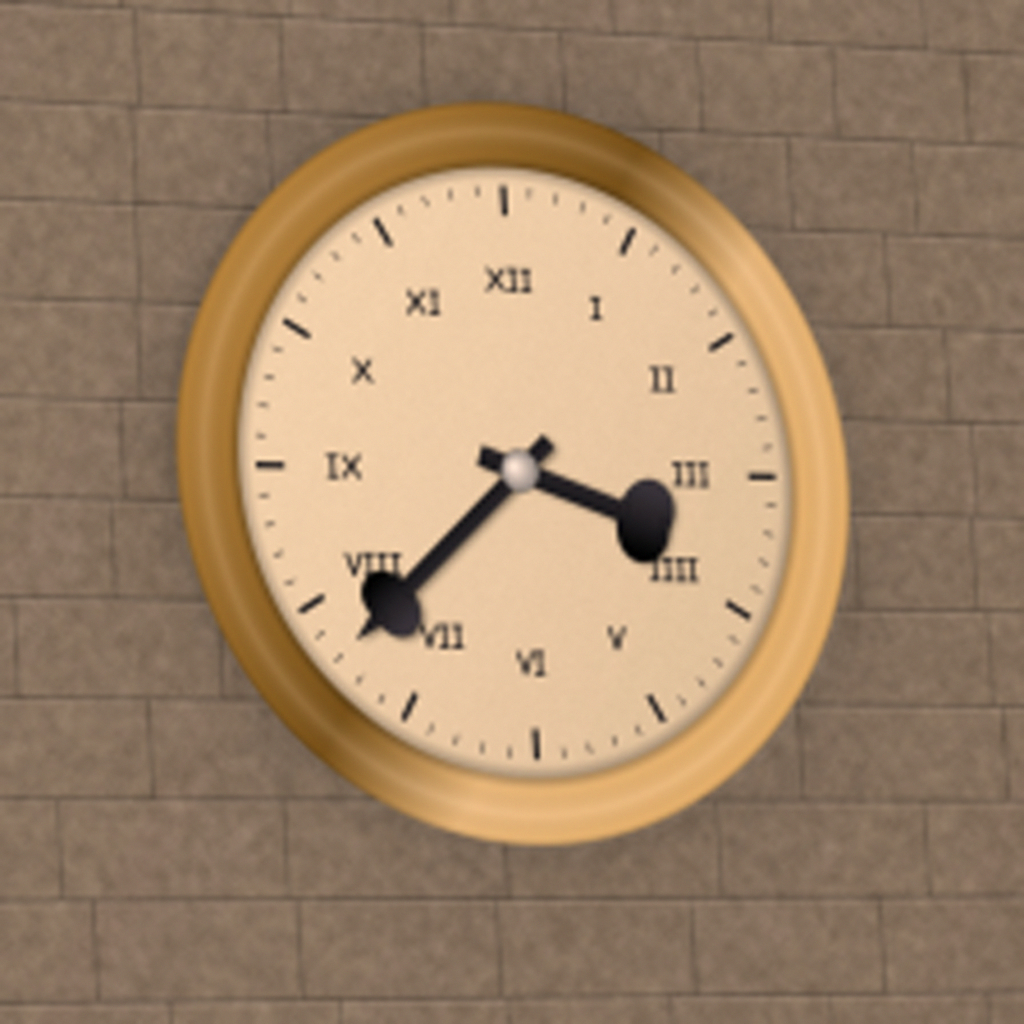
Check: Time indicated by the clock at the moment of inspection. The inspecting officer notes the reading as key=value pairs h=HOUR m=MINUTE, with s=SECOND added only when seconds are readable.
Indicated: h=3 m=38
